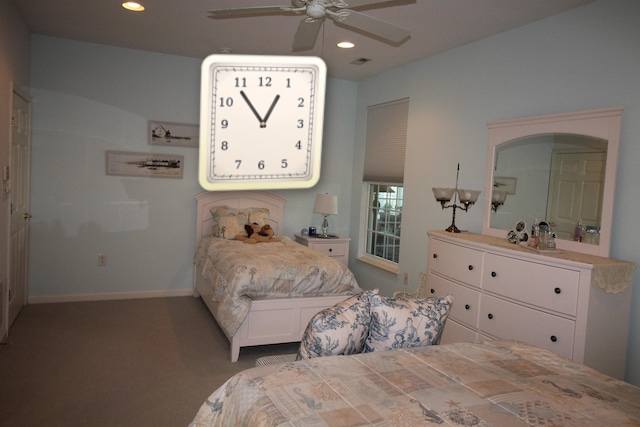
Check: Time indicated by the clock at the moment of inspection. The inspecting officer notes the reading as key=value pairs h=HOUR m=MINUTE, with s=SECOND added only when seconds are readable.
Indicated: h=12 m=54
